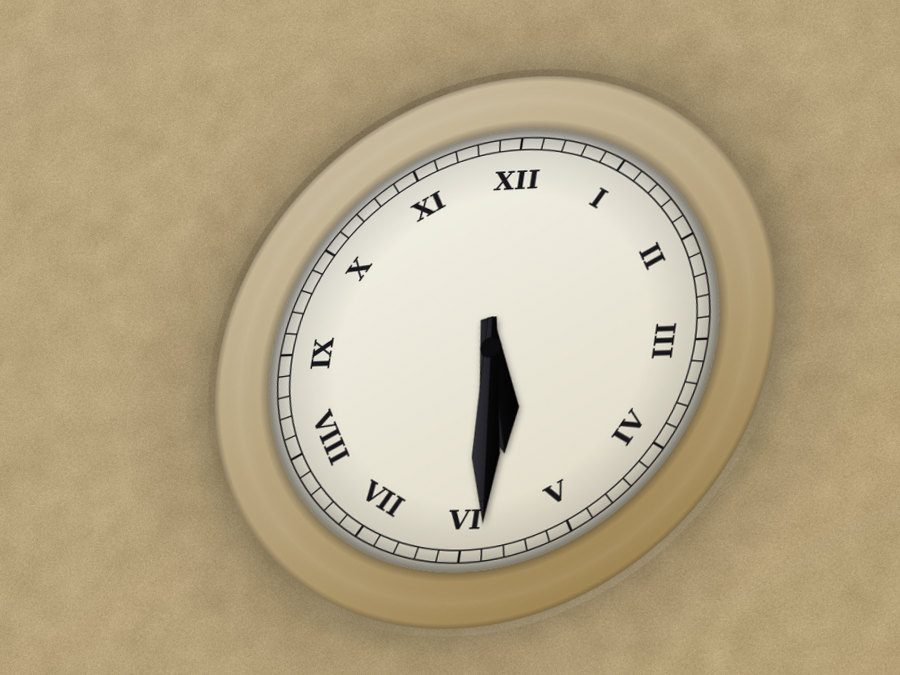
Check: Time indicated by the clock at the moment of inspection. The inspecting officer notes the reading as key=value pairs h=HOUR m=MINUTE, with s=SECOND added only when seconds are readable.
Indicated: h=5 m=29
